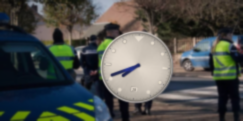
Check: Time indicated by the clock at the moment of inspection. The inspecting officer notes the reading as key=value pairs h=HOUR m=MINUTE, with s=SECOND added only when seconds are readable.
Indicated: h=7 m=41
